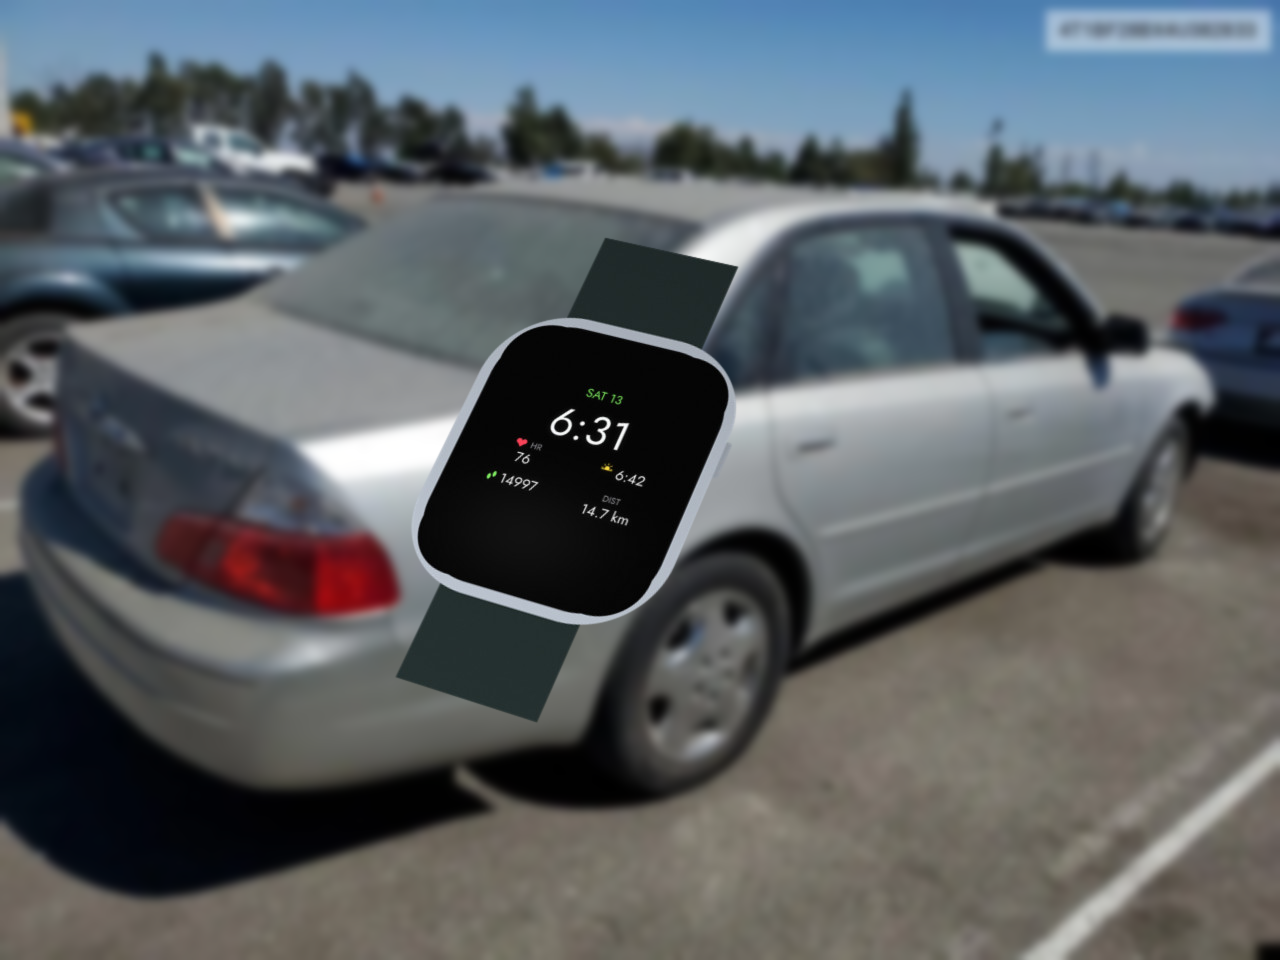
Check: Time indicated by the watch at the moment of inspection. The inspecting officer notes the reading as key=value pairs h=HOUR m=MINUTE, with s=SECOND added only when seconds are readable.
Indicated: h=6 m=31
